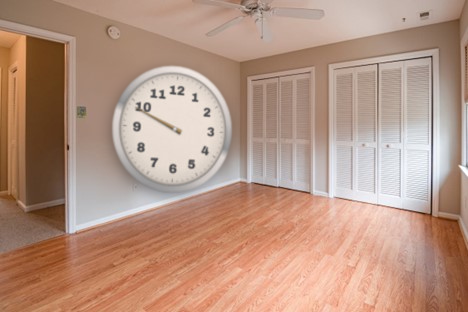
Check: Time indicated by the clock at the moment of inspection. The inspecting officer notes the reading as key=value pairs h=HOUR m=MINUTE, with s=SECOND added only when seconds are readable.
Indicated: h=9 m=49
